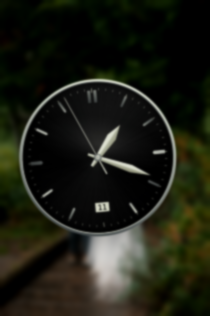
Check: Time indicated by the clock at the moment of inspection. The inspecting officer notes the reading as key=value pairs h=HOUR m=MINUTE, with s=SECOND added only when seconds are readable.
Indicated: h=1 m=18 s=56
